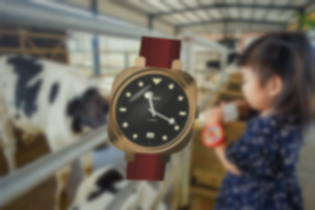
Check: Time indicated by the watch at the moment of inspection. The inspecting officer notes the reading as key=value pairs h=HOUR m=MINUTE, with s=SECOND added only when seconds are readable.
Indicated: h=11 m=19
